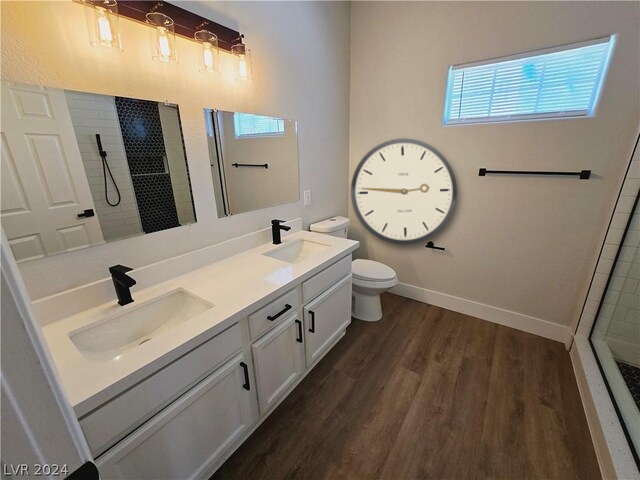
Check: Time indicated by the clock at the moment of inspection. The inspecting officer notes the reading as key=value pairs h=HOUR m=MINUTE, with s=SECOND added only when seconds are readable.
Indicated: h=2 m=46
